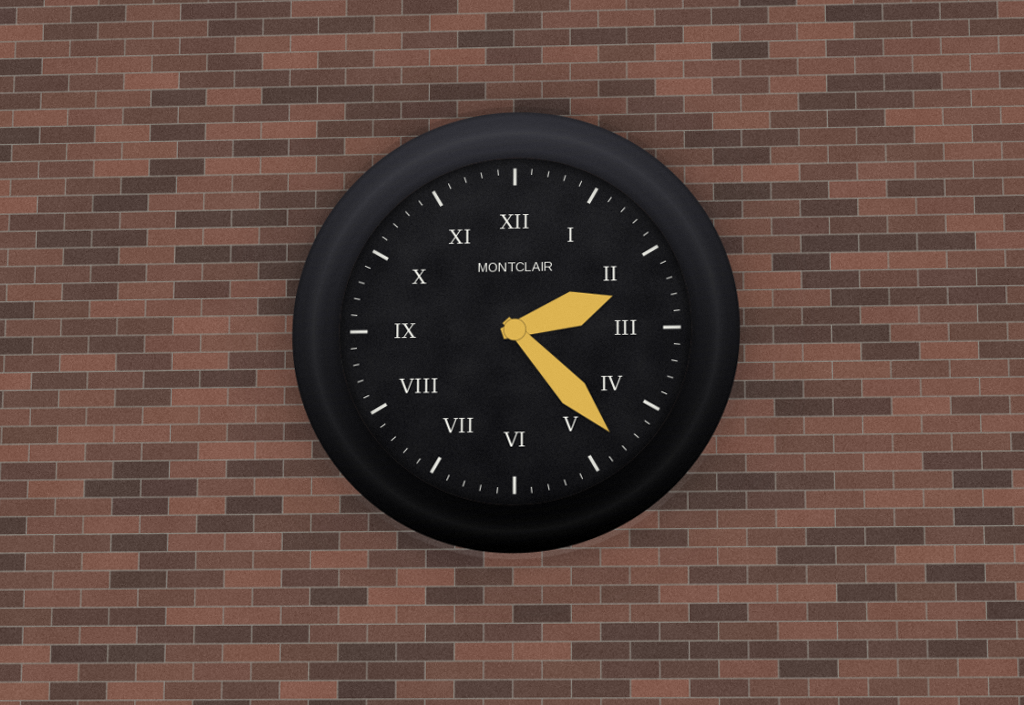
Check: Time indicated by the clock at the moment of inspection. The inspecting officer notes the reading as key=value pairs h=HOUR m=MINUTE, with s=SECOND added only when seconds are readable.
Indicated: h=2 m=23
